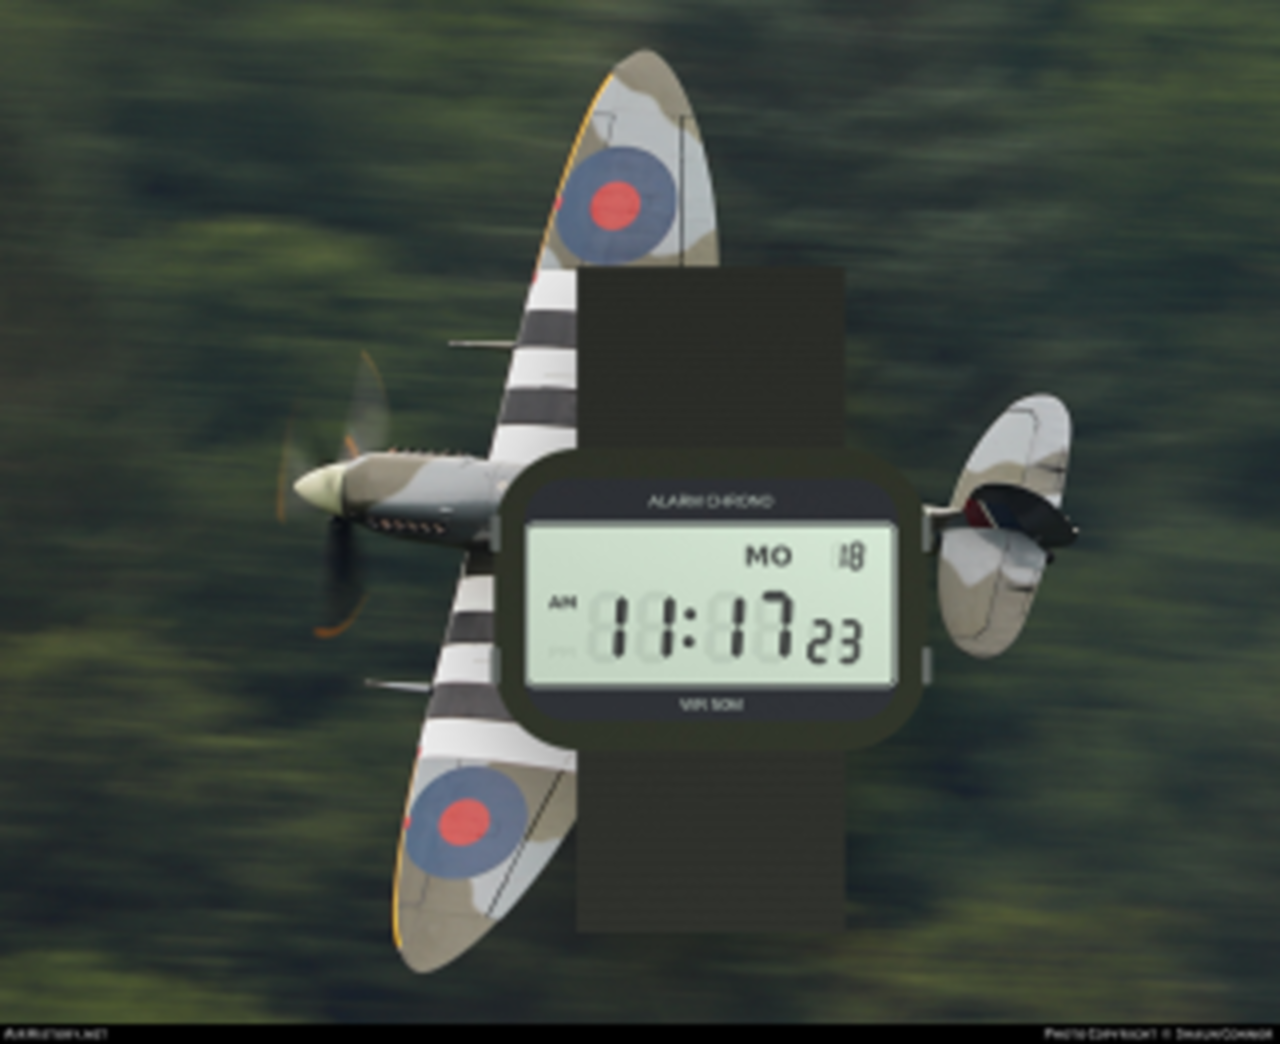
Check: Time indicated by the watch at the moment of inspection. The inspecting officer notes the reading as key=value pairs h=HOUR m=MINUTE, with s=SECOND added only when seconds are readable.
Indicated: h=11 m=17 s=23
